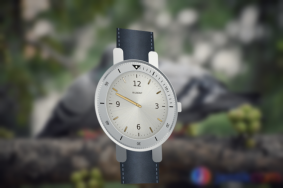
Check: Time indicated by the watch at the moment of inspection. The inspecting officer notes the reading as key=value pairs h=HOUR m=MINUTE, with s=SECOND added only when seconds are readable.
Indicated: h=9 m=49
